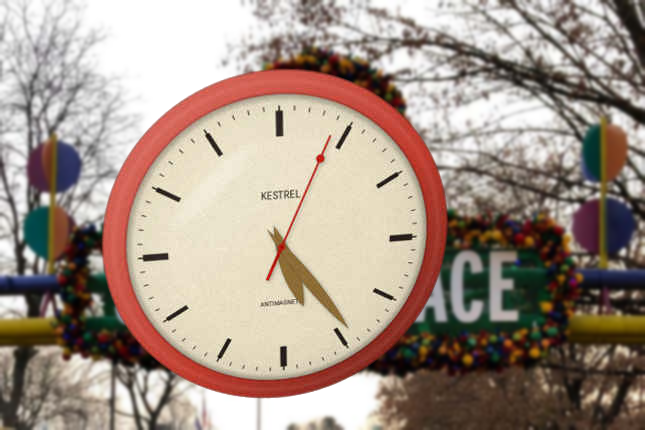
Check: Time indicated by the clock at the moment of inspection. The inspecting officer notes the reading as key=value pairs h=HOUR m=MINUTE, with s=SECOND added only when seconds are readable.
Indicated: h=5 m=24 s=4
